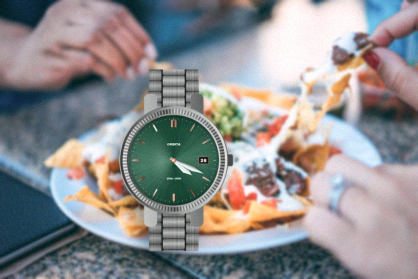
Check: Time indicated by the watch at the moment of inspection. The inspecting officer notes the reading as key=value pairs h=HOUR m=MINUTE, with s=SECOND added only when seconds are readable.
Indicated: h=4 m=19
